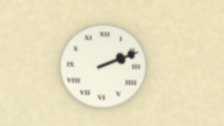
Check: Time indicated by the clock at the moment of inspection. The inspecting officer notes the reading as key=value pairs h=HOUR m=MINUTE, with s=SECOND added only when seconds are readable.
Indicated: h=2 m=11
